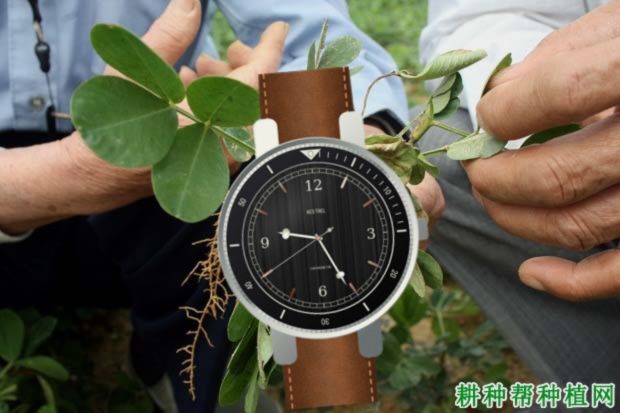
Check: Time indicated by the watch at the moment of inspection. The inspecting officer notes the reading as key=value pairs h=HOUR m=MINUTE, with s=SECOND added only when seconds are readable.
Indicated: h=9 m=25 s=40
